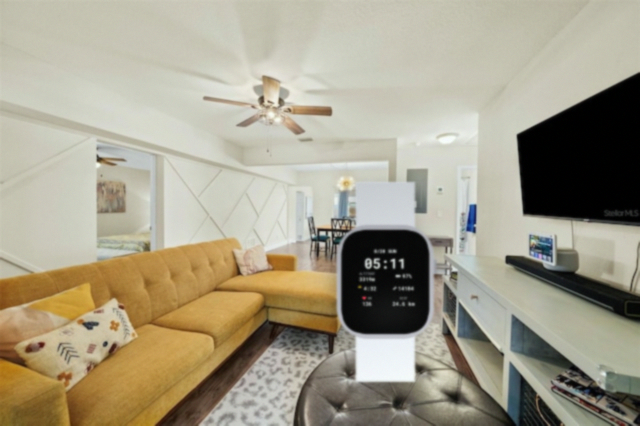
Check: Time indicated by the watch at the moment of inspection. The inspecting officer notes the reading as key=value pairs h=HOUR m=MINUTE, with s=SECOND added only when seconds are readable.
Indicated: h=5 m=11
